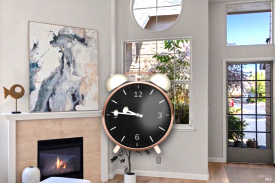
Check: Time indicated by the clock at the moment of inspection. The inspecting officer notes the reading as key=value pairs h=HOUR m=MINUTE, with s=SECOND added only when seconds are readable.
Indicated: h=9 m=46
